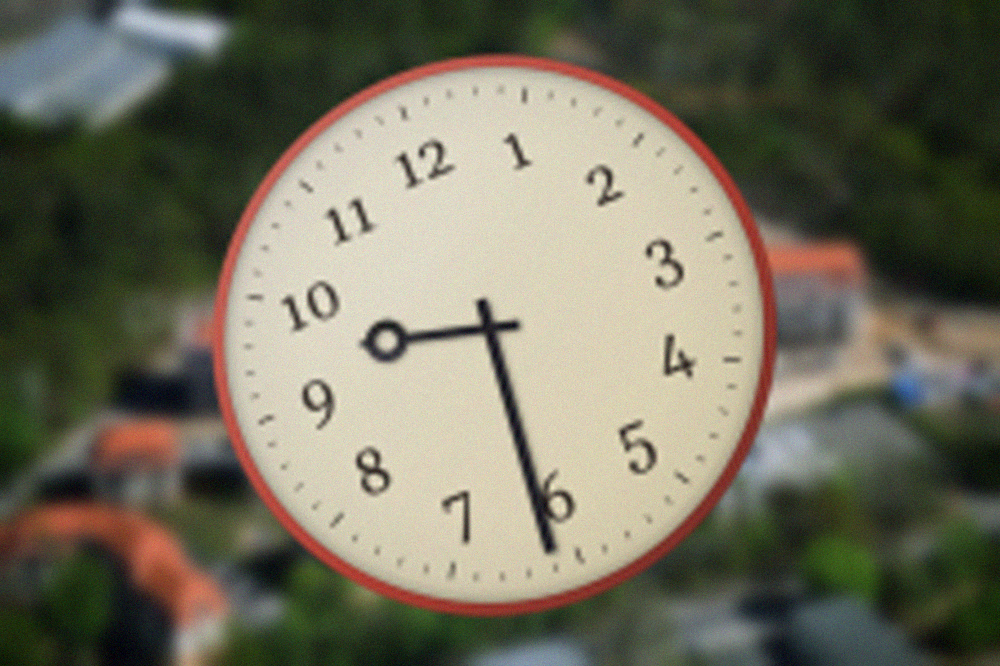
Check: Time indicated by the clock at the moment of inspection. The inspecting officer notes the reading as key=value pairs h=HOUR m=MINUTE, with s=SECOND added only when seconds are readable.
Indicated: h=9 m=31
